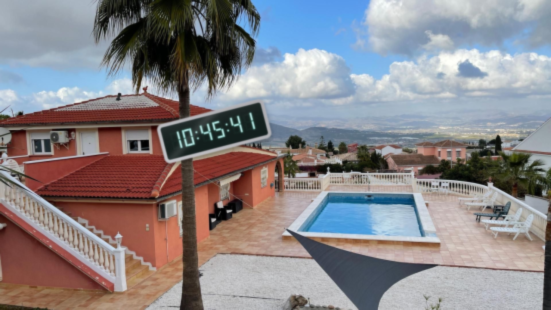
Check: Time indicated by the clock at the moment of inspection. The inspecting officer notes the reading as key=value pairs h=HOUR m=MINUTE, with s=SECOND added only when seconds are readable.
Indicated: h=10 m=45 s=41
